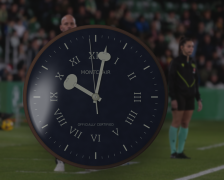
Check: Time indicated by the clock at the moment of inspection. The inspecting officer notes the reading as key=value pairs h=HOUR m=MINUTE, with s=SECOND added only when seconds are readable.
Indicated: h=10 m=1 s=59
